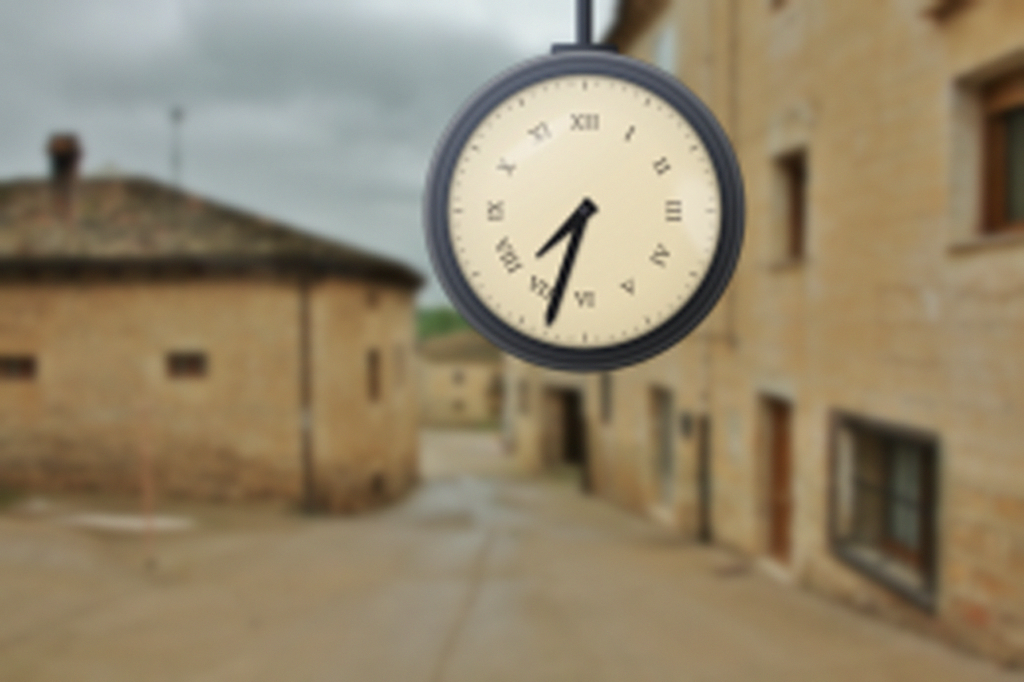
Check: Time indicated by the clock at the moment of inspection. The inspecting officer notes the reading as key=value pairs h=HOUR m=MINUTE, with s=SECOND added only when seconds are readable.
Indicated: h=7 m=33
